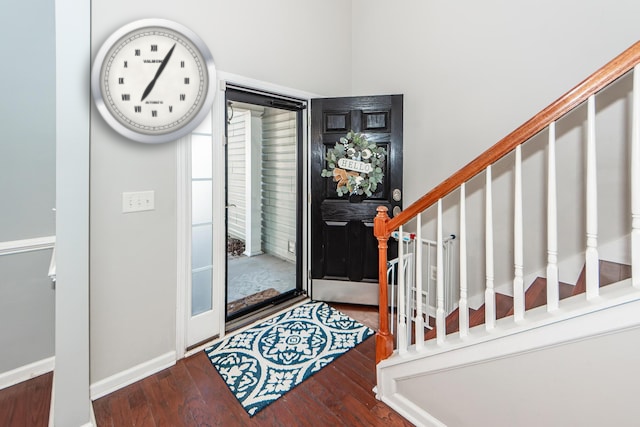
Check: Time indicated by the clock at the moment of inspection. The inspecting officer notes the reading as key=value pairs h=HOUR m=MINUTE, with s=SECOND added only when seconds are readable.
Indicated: h=7 m=5
